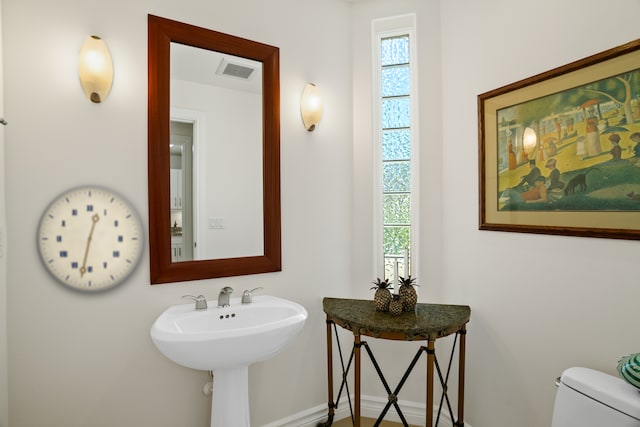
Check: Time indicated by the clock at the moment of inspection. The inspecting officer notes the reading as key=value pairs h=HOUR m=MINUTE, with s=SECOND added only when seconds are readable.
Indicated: h=12 m=32
